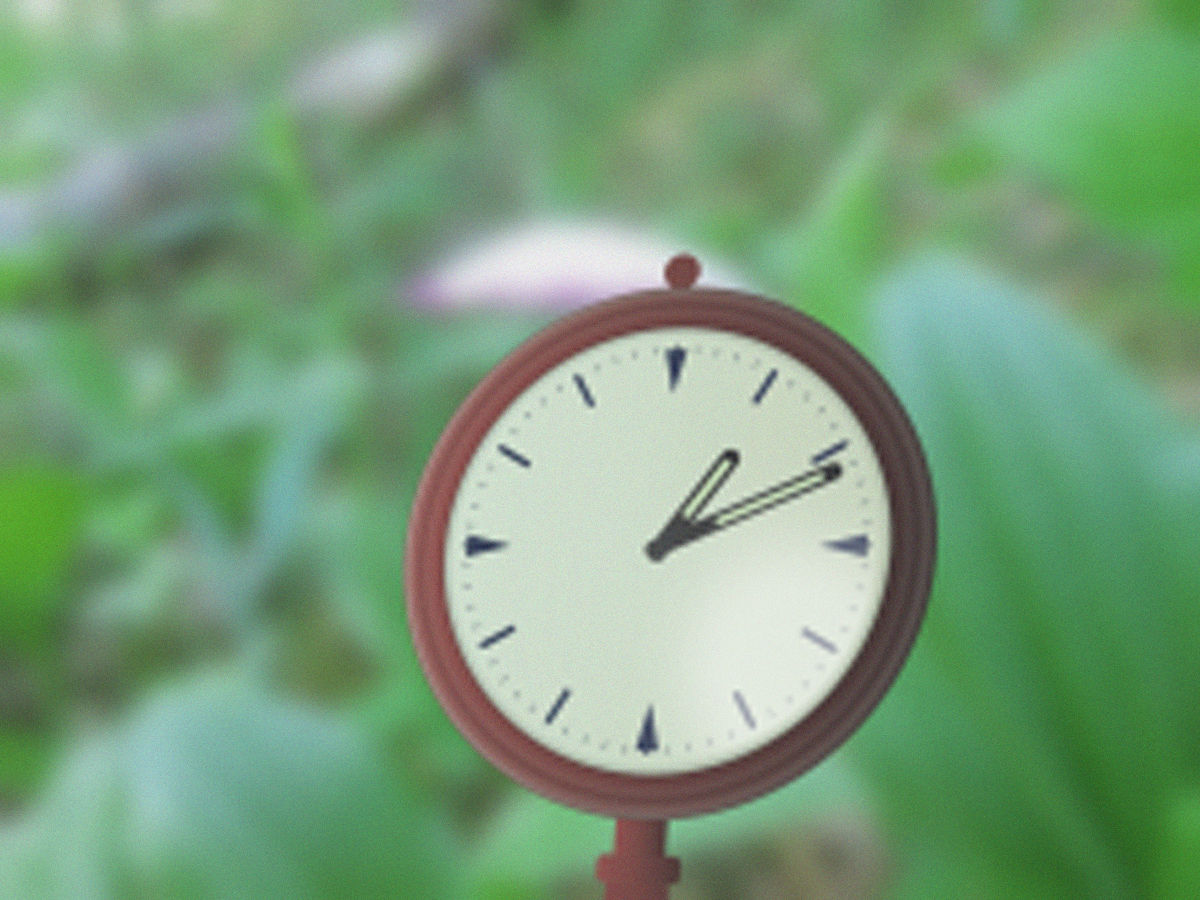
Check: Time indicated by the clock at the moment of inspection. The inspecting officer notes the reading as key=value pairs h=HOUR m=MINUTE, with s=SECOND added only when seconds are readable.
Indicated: h=1 m=11
